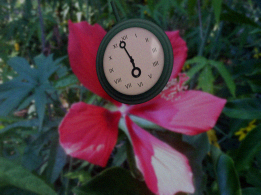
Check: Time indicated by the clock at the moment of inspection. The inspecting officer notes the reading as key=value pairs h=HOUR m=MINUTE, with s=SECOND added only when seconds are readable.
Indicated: h=5 m=58
